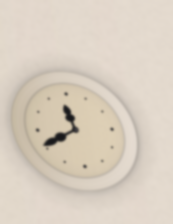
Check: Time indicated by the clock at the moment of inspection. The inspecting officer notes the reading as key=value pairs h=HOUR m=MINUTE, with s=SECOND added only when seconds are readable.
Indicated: h=11 m=41
